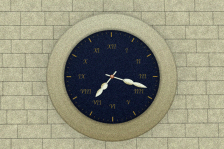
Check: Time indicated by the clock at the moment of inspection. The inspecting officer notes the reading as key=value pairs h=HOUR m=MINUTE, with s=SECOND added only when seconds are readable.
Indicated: h=7 m=18
